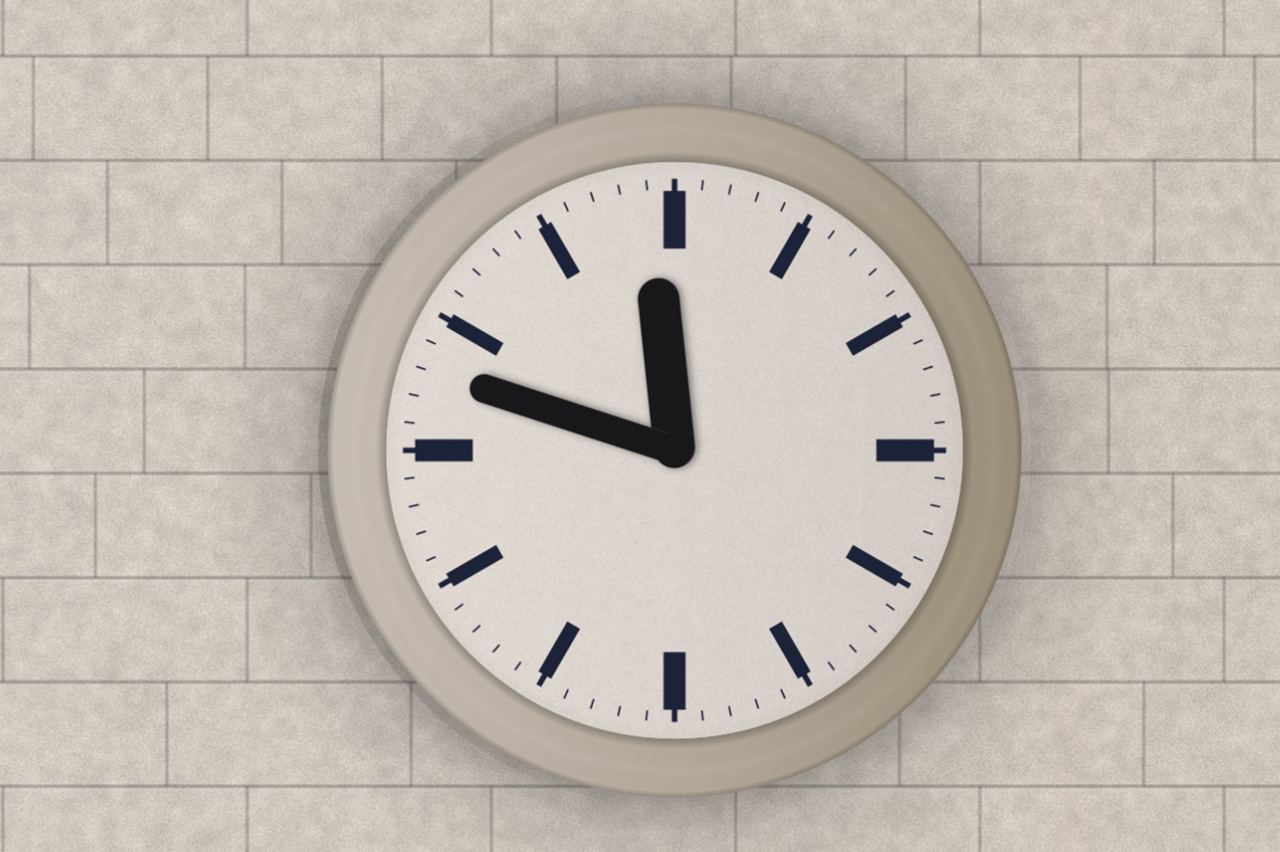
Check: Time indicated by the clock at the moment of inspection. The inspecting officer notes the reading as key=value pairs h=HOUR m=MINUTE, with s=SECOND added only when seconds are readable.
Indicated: h=11 m=48
